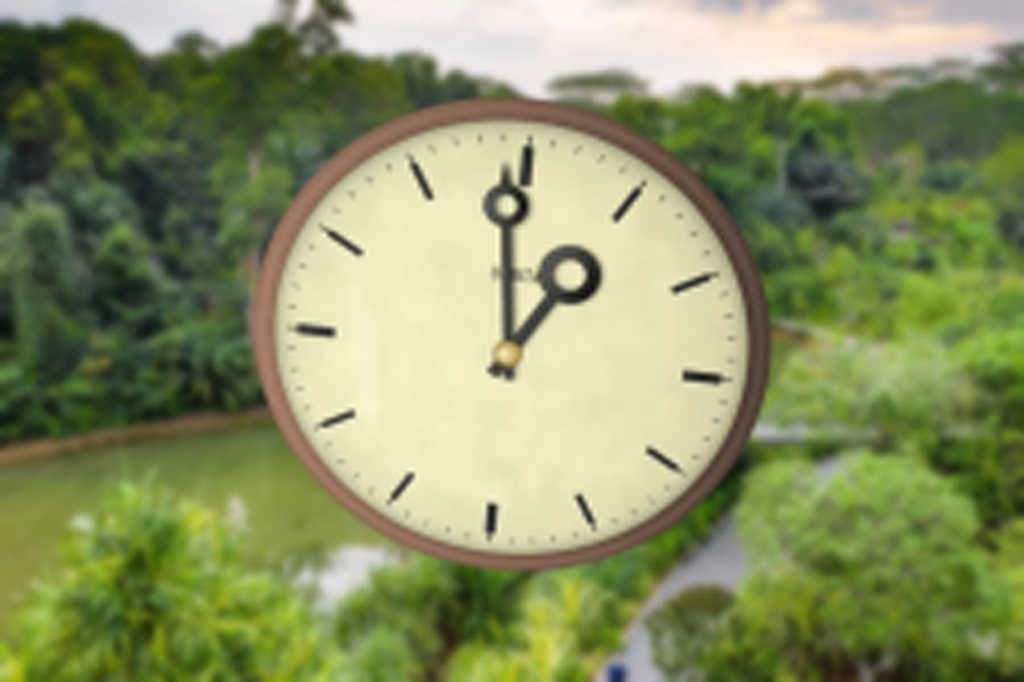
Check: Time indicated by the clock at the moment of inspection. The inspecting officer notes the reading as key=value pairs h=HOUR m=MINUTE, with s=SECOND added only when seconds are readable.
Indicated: h=12 m=59
